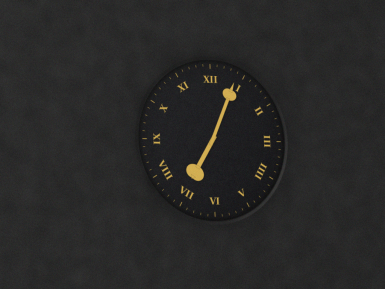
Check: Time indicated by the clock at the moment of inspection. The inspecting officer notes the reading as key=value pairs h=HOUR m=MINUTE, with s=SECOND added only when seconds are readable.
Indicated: h=7 m=4
